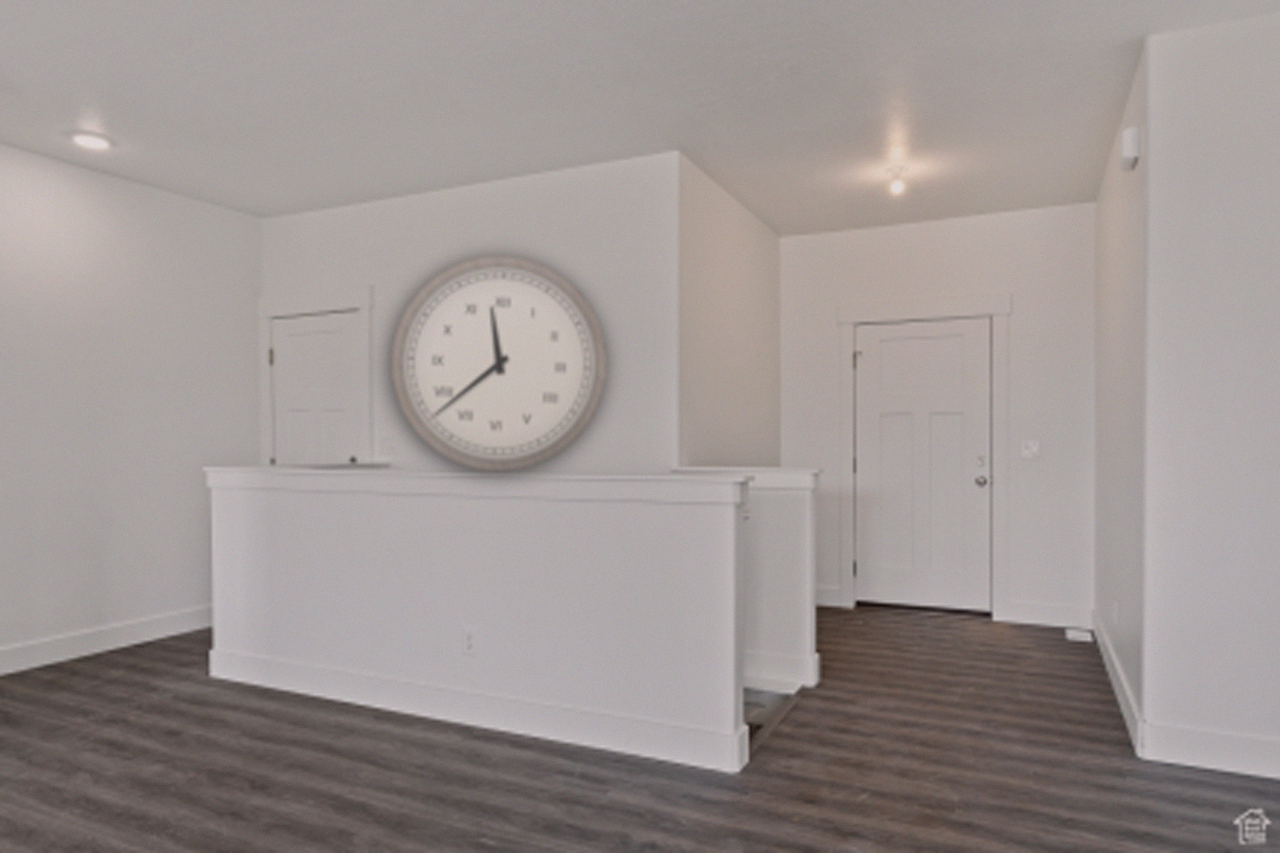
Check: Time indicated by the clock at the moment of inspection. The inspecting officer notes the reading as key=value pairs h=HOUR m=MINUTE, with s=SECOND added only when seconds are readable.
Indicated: h=11 m=38
